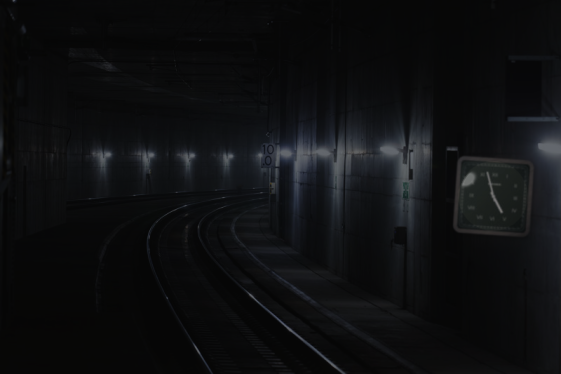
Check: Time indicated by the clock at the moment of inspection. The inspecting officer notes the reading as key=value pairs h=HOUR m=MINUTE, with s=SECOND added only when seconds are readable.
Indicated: h=4 m=57
